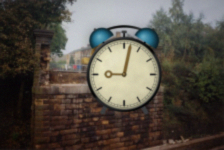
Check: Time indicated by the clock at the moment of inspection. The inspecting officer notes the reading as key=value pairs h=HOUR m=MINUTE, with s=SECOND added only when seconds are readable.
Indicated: h=9 m=2
